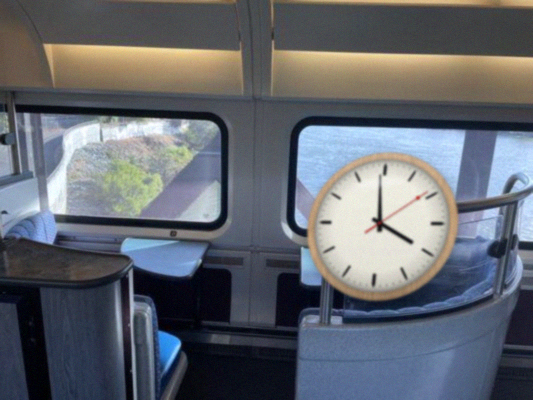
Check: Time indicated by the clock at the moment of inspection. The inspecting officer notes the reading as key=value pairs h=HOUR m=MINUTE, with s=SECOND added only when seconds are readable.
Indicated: h=3 m=59 s=9
